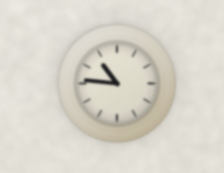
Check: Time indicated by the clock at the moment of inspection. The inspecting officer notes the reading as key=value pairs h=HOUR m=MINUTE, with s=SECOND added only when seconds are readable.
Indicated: h=10 m=46
